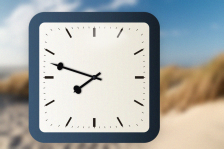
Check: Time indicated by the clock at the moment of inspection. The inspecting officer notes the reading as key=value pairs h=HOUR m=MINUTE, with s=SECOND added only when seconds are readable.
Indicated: h=7 m=48
